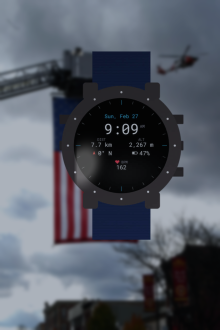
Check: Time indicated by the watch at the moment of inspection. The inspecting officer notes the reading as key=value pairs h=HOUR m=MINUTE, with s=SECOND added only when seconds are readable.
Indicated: h=9 m=9
